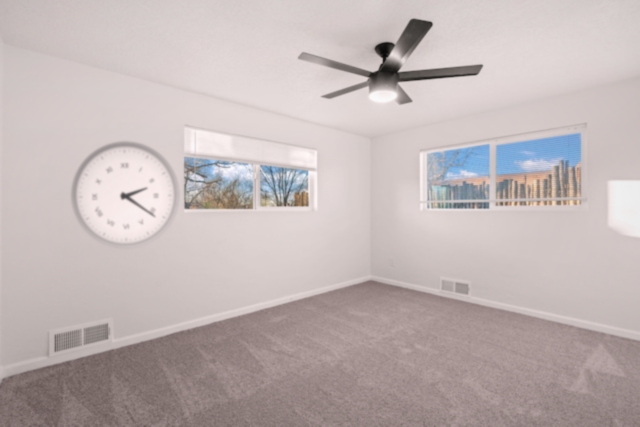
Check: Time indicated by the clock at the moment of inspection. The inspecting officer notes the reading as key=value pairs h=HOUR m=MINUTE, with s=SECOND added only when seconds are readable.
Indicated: h=2 m=21
